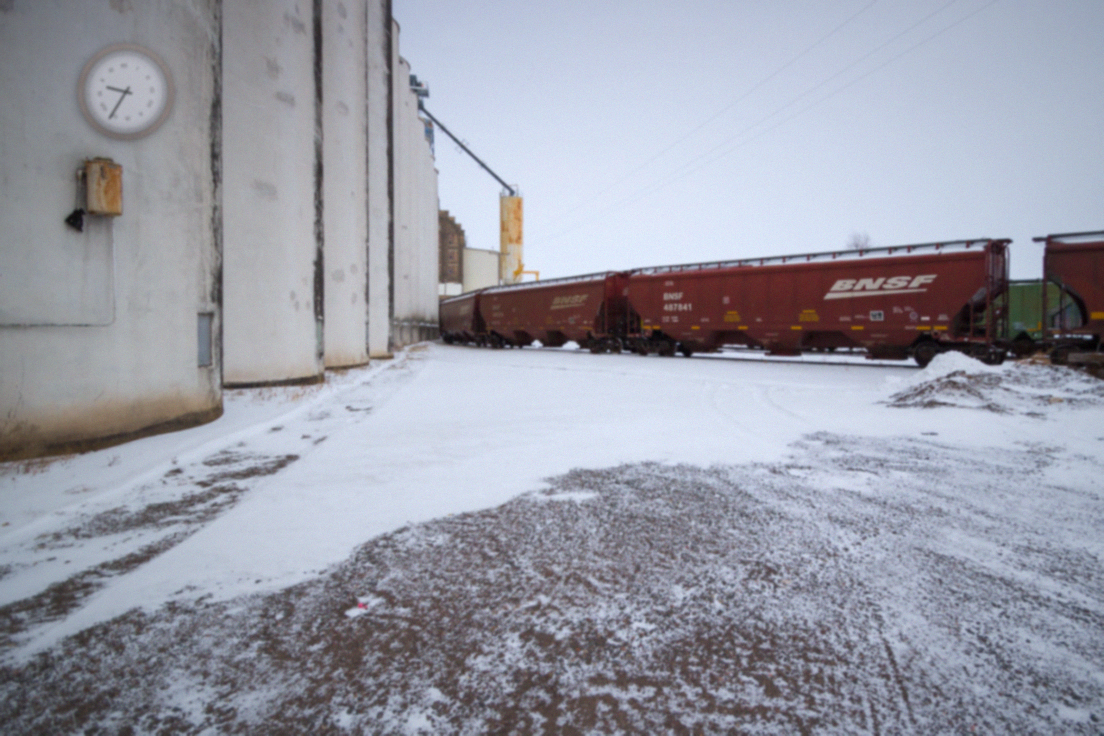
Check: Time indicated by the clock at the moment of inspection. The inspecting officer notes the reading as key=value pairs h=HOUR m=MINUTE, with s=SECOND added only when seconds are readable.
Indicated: h=9 m=36
